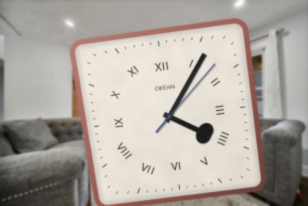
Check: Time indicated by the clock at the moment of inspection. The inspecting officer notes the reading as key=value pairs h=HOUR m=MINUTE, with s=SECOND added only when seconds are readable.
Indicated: h=4 m=6 s=8
